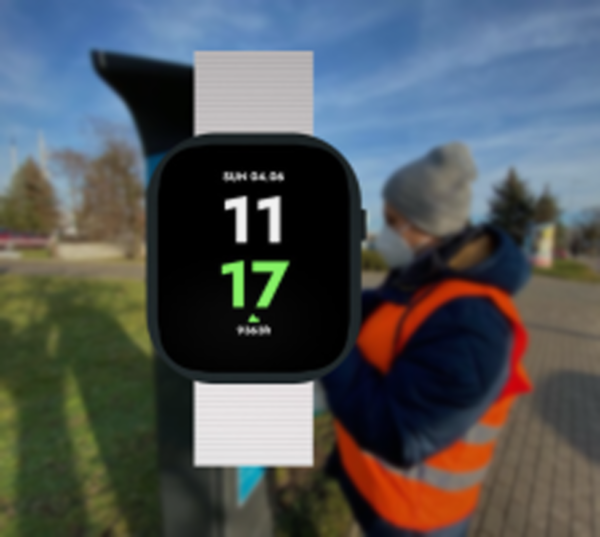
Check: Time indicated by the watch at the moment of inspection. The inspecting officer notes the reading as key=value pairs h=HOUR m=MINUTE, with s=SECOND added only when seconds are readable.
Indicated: h=11 m=17
